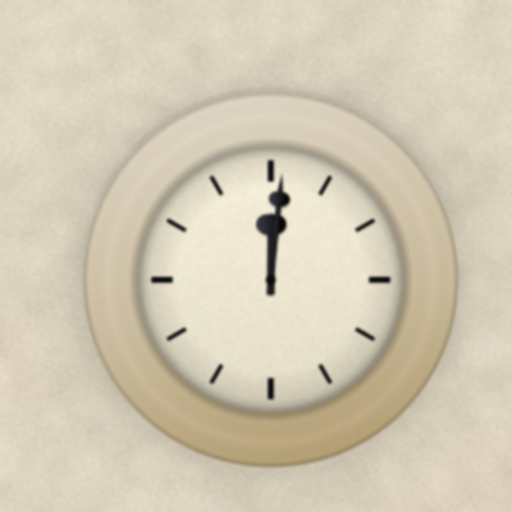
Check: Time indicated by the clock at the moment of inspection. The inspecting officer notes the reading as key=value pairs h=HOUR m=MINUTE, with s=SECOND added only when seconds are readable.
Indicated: h=12 m=1
